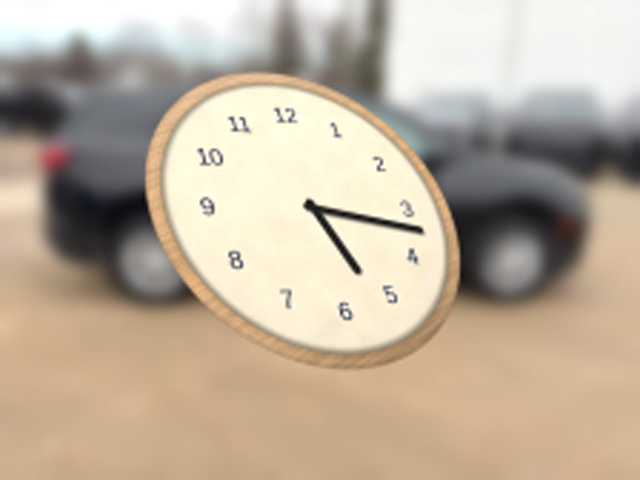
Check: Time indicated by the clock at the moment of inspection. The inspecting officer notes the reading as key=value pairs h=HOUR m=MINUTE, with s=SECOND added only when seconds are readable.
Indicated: h=5 m=17
